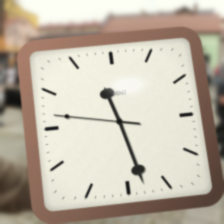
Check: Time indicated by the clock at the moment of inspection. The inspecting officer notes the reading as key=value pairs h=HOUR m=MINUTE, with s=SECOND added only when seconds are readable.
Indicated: h=11 m=27 s=47
